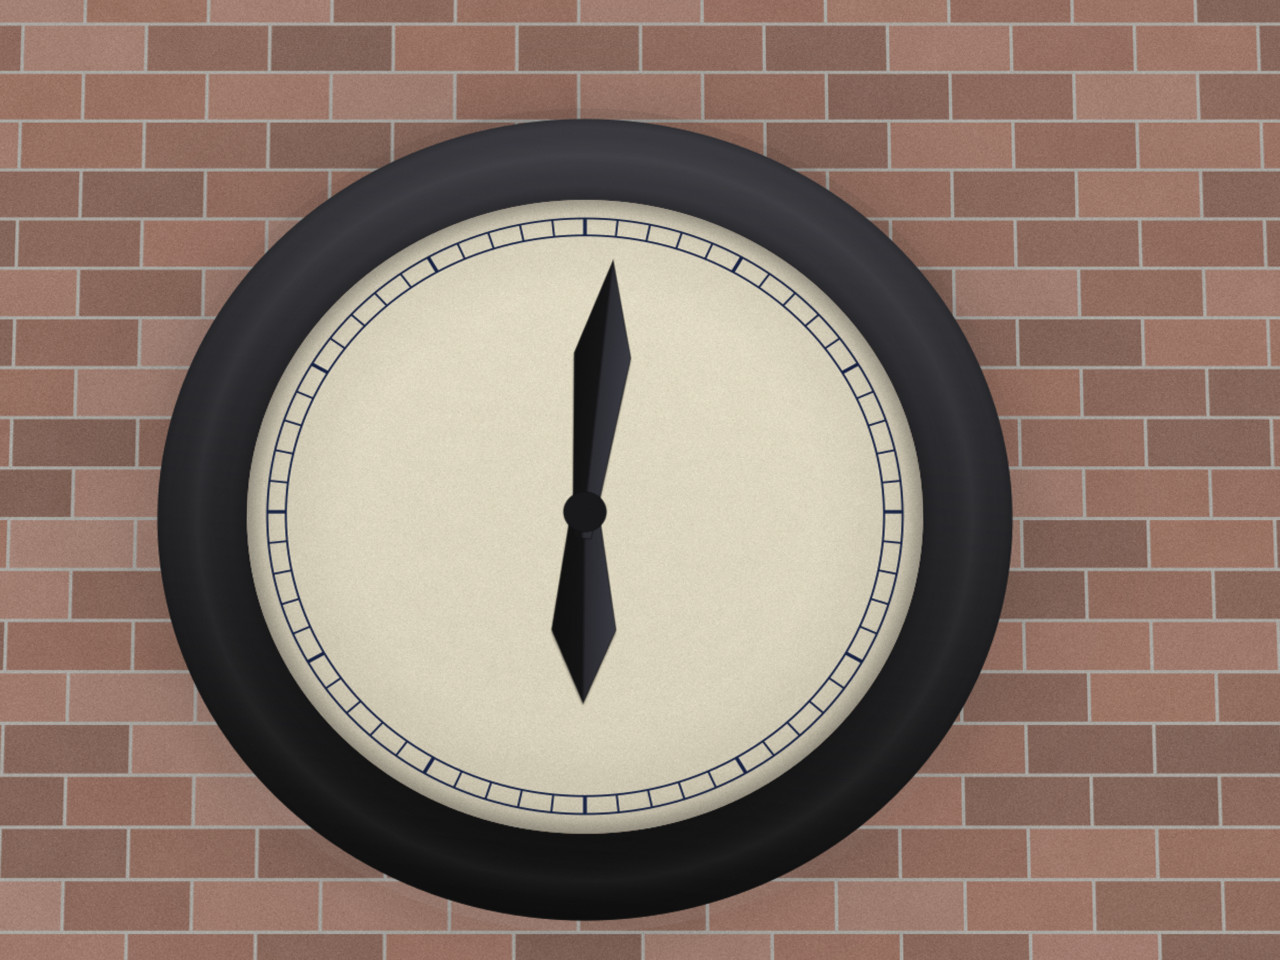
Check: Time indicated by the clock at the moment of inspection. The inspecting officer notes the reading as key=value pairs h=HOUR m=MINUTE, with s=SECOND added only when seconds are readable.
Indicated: h=6 m=1
